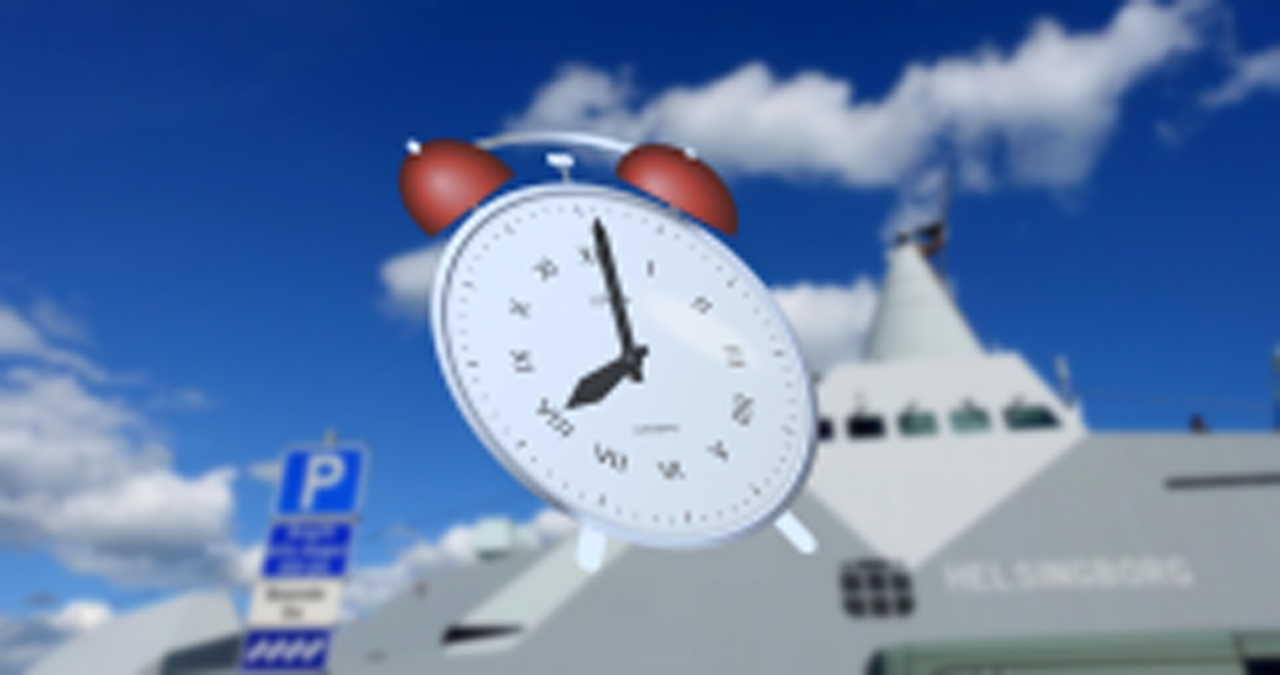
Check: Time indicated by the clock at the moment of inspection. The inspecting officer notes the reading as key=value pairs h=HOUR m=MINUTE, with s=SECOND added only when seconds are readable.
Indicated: h=8 m=1
